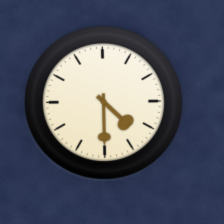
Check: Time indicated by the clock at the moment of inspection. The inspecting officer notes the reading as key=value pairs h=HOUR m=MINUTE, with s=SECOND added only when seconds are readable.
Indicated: h=4 m=30
